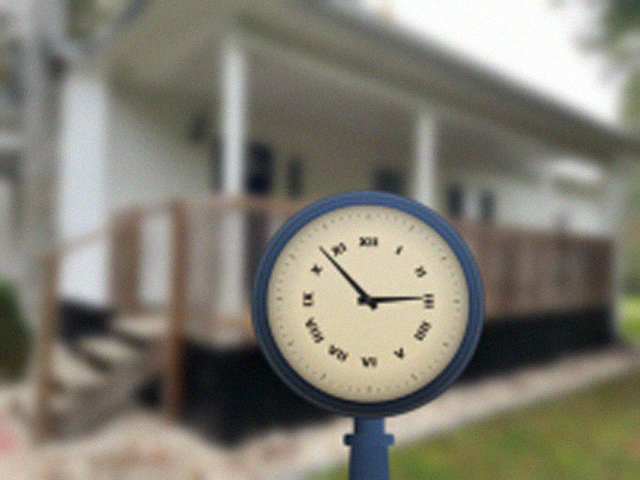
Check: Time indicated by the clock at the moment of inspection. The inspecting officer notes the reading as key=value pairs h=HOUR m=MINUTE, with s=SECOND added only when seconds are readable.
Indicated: h=2 m=53
